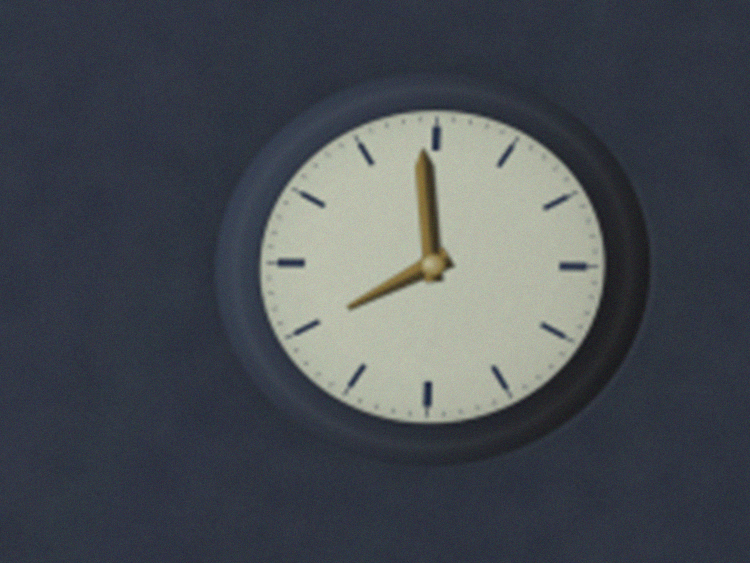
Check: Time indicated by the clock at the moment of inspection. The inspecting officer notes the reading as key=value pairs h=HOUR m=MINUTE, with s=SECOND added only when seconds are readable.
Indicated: h=7 m=59
